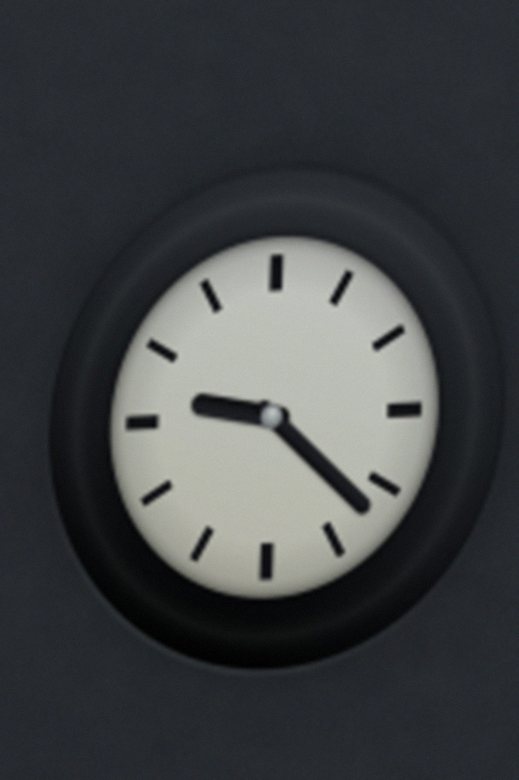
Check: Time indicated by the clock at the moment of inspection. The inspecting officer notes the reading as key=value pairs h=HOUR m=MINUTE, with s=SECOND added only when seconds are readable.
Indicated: h=9 m=22
